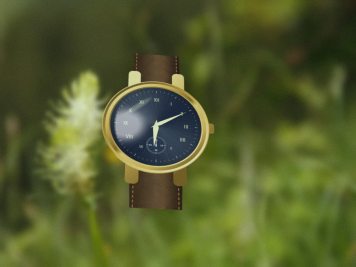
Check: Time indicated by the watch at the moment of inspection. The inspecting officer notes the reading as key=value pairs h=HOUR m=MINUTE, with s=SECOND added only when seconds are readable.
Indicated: h=6 m=10
